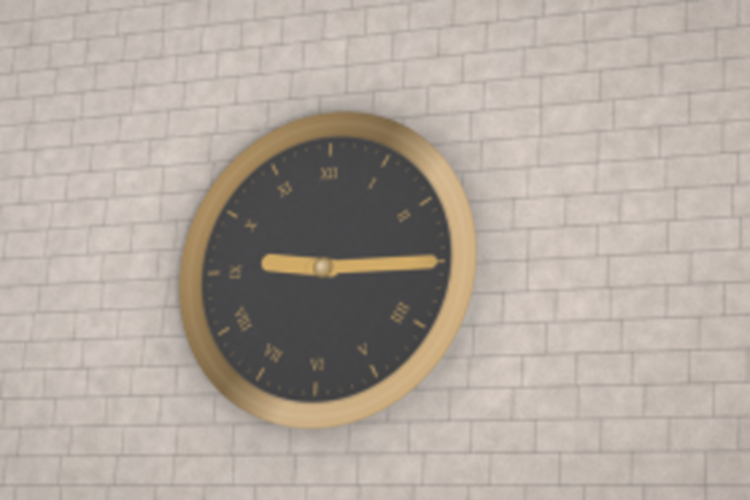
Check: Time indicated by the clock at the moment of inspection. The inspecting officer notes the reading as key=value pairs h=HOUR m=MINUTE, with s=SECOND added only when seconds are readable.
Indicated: h=9 m=15
